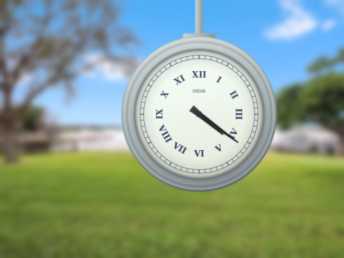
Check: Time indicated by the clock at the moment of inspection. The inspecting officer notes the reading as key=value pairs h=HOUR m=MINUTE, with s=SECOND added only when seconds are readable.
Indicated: h=4 m=21
